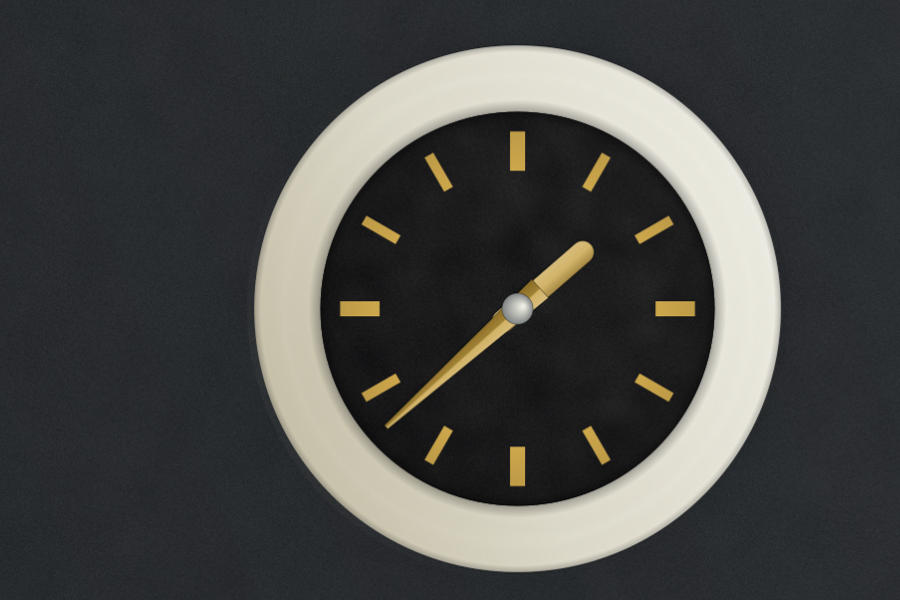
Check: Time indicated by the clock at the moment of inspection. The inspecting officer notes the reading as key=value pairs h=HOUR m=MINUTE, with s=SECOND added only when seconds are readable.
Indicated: h=1 m=38
